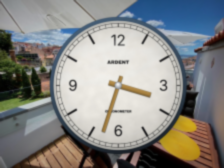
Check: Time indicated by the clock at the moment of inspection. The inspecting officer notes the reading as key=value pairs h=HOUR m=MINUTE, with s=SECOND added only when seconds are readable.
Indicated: h=3 m=33
